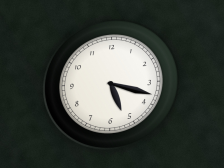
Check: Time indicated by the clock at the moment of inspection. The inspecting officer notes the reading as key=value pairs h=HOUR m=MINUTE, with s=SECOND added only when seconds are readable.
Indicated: h=5 m=18
